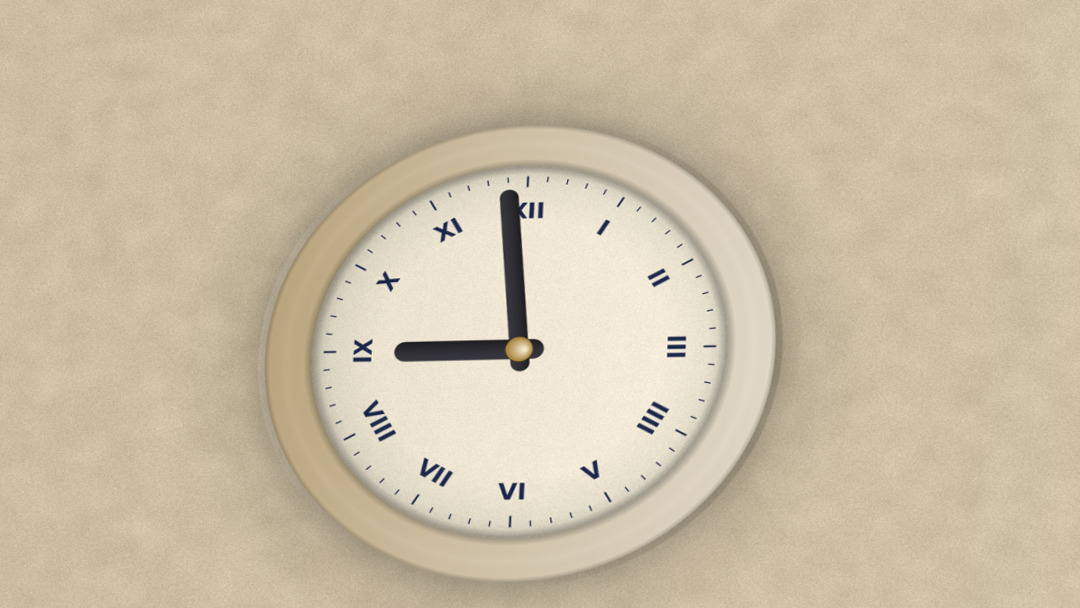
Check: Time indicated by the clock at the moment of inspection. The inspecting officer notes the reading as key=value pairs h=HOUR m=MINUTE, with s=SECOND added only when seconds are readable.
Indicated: h=8 m=59
